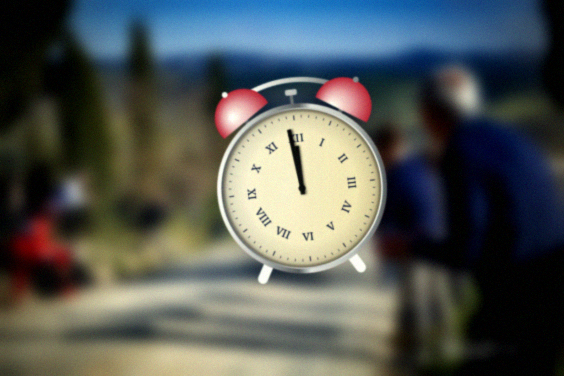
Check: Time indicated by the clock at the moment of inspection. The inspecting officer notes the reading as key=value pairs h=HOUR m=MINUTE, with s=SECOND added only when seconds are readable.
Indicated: h=11 m=59
